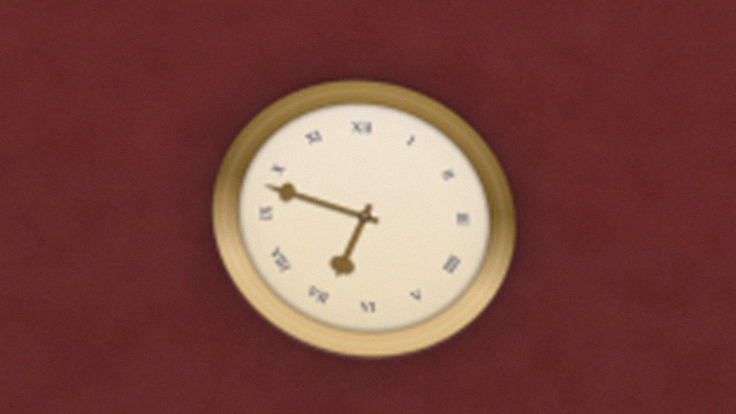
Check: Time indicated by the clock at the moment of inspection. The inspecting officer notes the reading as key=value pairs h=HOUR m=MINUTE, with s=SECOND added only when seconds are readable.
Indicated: h=6 m=48
